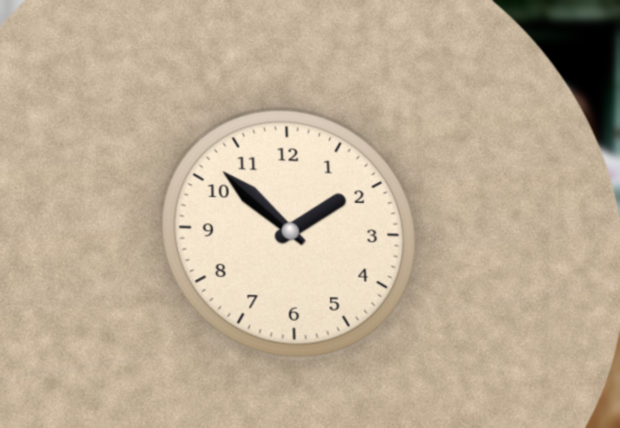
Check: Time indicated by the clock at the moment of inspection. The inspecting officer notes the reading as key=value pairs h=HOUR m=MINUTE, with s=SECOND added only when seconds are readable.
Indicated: h=1 m=52
